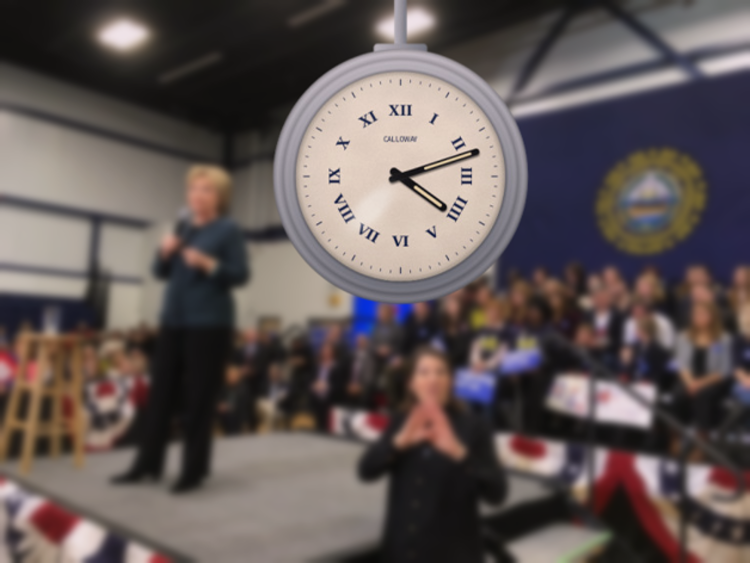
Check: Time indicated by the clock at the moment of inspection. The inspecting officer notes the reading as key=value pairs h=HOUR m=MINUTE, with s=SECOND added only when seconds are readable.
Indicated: h=4 m=12
